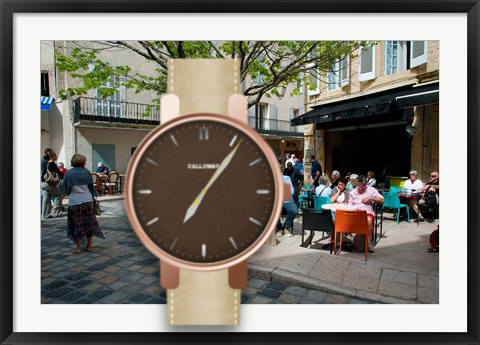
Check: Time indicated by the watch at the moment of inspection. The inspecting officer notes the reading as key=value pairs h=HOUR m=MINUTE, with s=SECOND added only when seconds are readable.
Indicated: h=7 m=6 s=6
